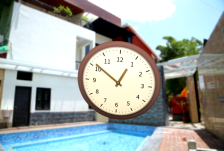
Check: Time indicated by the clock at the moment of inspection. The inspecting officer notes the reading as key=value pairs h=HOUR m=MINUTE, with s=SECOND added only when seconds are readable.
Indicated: h=12 m=51
